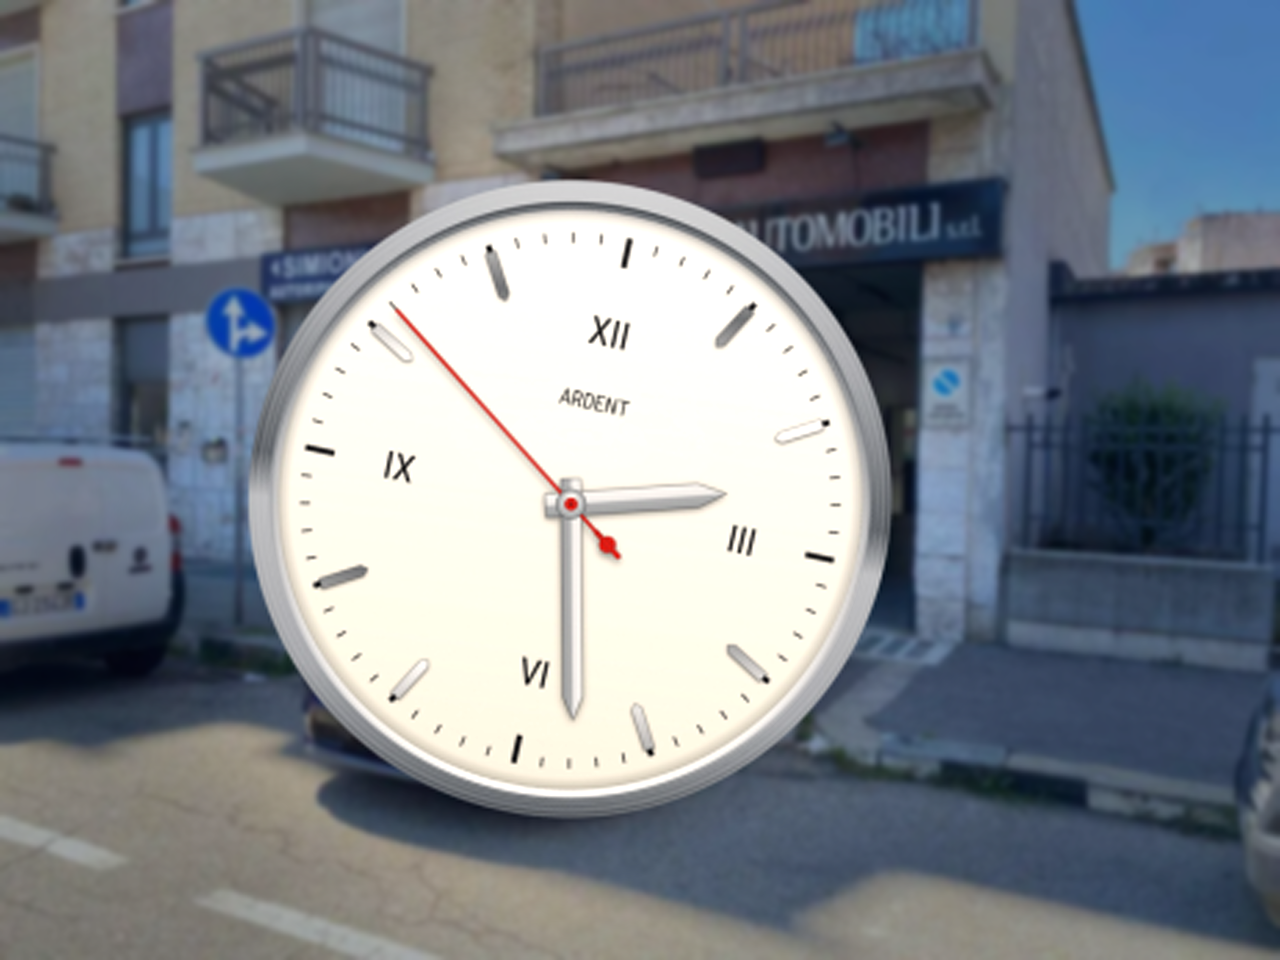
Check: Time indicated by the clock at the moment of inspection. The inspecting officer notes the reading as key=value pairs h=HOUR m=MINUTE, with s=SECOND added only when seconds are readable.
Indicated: h=2 m=27 s=51
